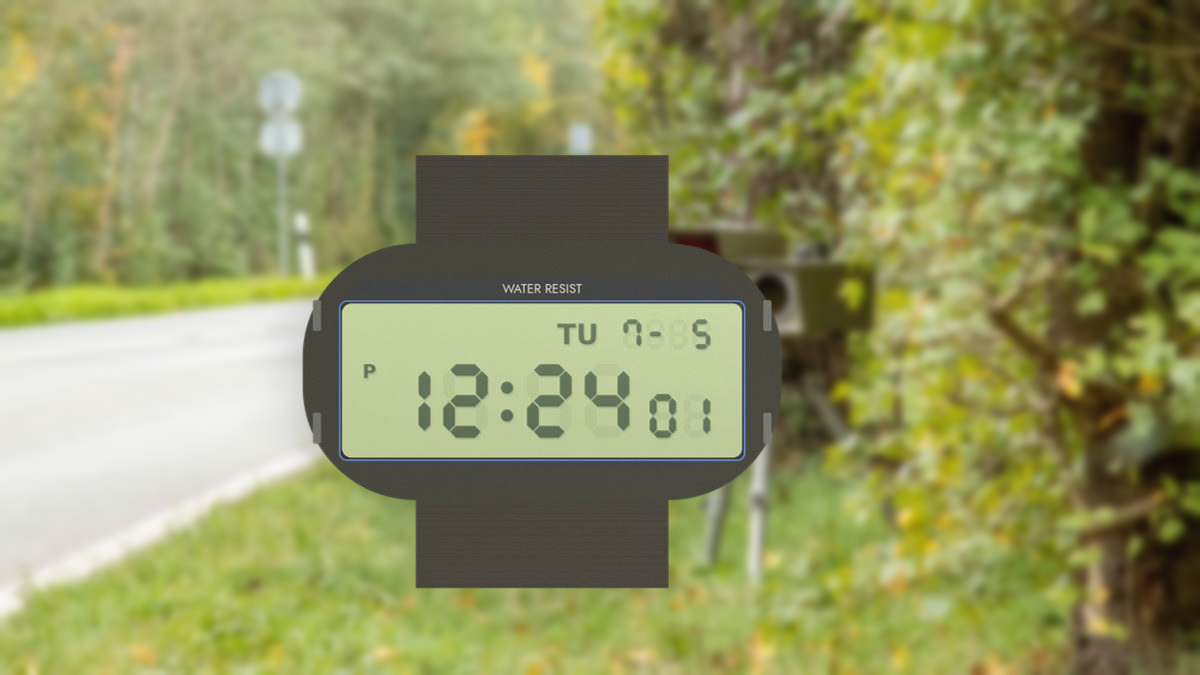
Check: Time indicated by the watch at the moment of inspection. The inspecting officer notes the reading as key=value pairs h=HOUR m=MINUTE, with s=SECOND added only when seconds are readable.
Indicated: h=12 m=24 s=1
